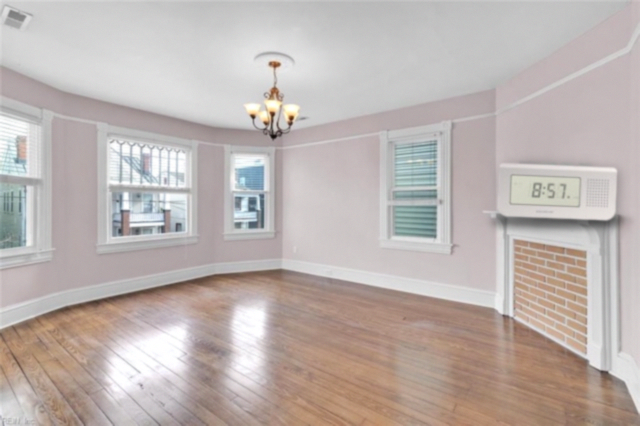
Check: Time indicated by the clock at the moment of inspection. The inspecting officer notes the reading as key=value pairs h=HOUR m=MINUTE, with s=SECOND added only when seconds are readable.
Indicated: h=8 m=57
